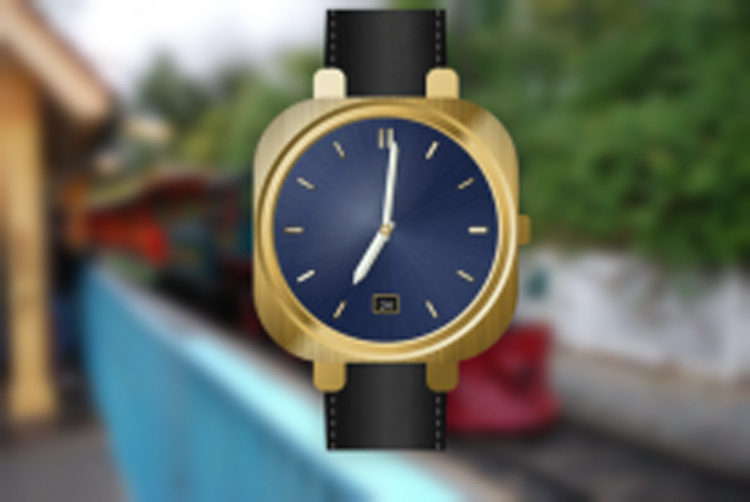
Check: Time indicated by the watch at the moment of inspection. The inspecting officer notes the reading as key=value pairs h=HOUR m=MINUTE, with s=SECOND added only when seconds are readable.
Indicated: h=7 m=1
